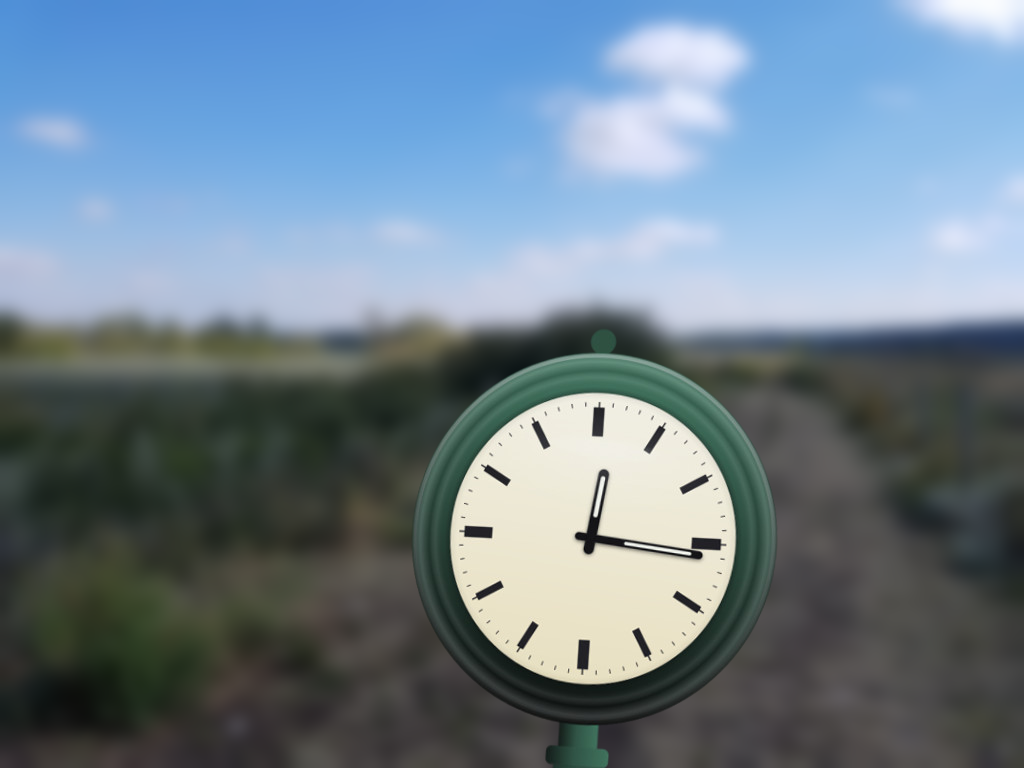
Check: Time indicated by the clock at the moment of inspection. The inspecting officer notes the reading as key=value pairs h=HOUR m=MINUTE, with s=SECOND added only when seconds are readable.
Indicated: h=12 m=16
